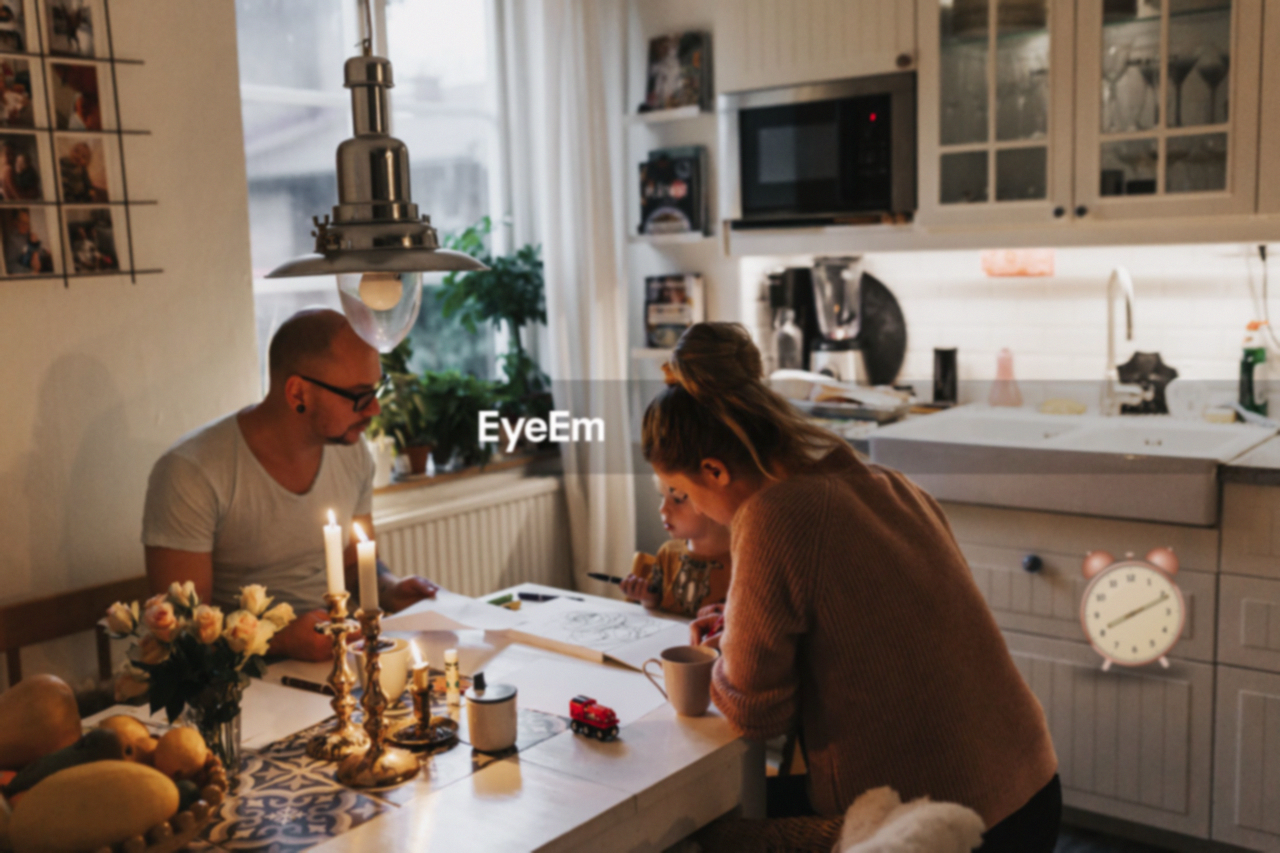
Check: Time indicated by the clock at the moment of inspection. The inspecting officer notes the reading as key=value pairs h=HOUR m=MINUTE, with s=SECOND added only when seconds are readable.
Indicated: h=8 m=11
